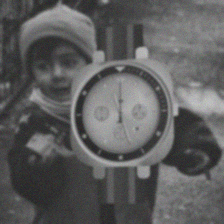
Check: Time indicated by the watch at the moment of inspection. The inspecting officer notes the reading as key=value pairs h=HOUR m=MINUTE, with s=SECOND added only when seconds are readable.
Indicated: h=11 m=27
